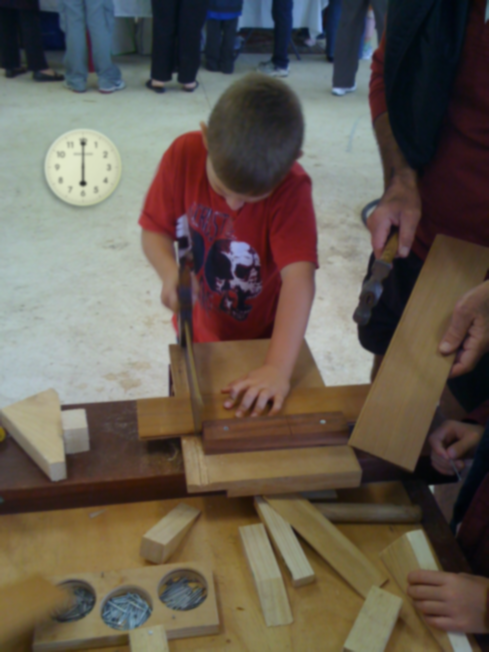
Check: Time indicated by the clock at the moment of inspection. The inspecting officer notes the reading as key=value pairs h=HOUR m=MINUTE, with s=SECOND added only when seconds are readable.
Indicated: h=6 m=0
